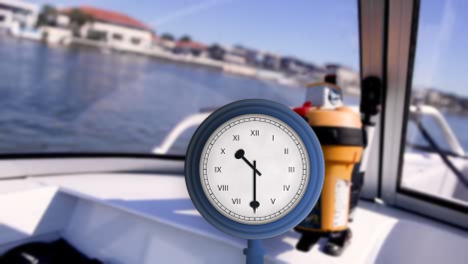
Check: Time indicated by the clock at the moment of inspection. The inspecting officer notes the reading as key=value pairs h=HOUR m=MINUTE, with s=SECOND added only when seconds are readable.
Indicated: h=10 m=30
